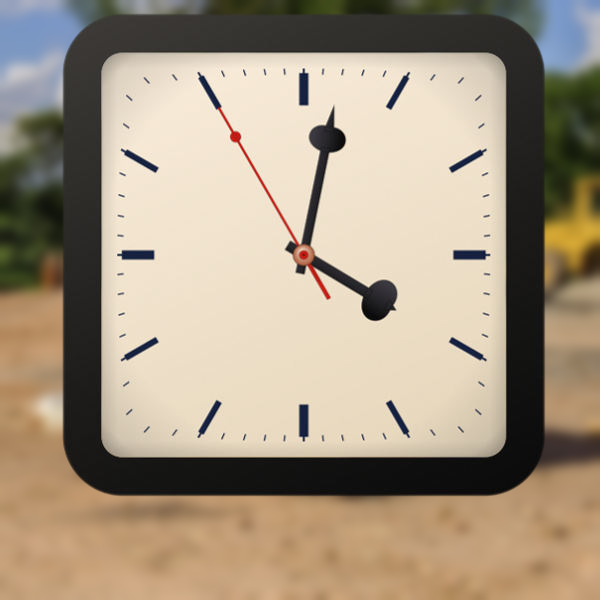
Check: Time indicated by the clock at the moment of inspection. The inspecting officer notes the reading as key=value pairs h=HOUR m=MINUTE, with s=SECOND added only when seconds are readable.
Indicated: h=4 m=1 s=55
